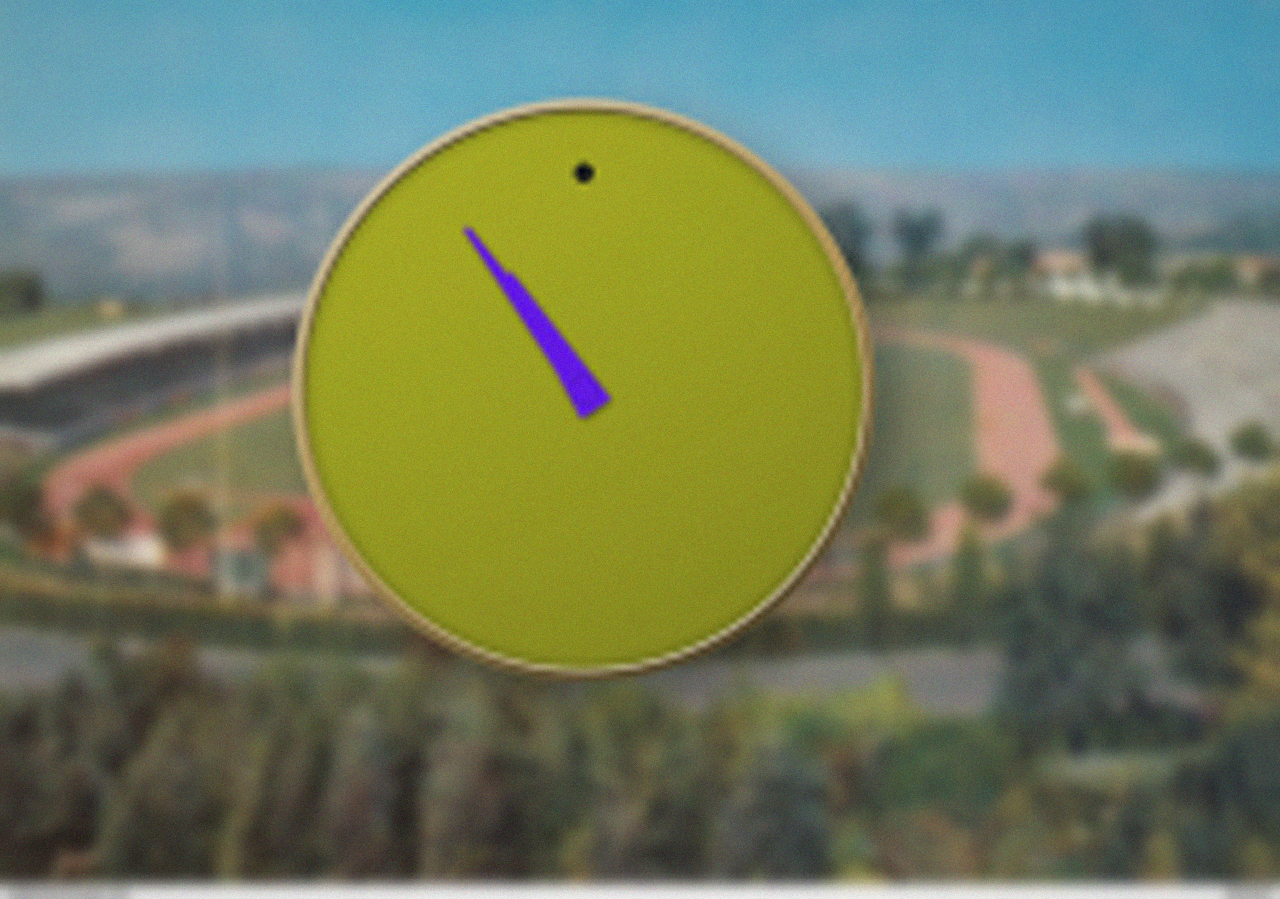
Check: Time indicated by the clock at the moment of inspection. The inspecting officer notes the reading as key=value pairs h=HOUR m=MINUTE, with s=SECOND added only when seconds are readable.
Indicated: h=10 m=54
